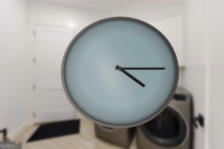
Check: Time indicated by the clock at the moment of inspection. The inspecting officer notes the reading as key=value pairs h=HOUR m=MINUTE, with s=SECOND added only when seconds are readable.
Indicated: h=4 m=15
